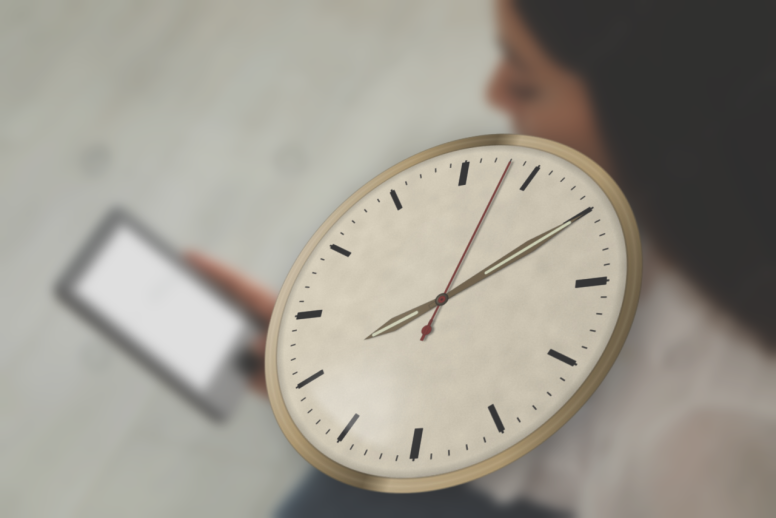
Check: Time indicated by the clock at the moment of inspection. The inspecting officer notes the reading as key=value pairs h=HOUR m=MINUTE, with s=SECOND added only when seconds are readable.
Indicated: h=8 m=10 s=3
